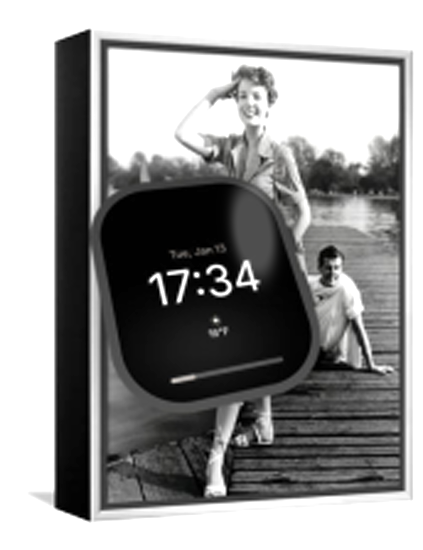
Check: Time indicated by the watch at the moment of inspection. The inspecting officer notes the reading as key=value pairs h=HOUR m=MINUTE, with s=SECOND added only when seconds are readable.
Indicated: h=17 m=34
